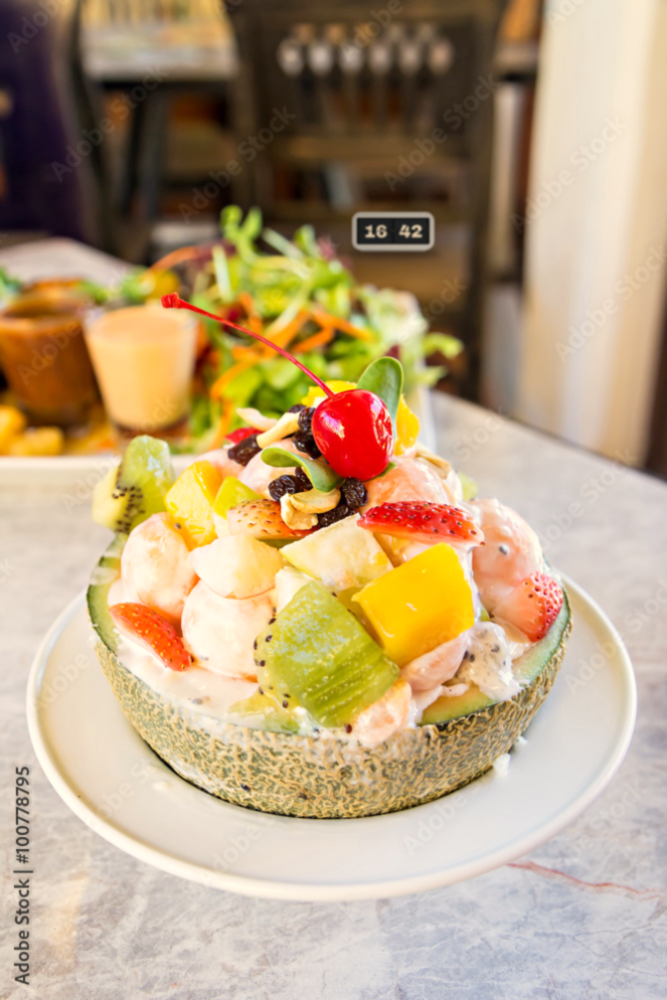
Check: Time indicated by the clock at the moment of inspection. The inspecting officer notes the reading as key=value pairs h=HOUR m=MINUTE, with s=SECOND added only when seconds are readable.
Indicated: h=16 m=42
